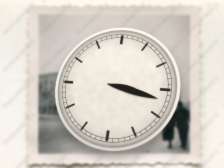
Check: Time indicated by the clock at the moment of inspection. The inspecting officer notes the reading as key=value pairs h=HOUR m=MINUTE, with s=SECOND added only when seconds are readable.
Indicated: h=3 m=17
